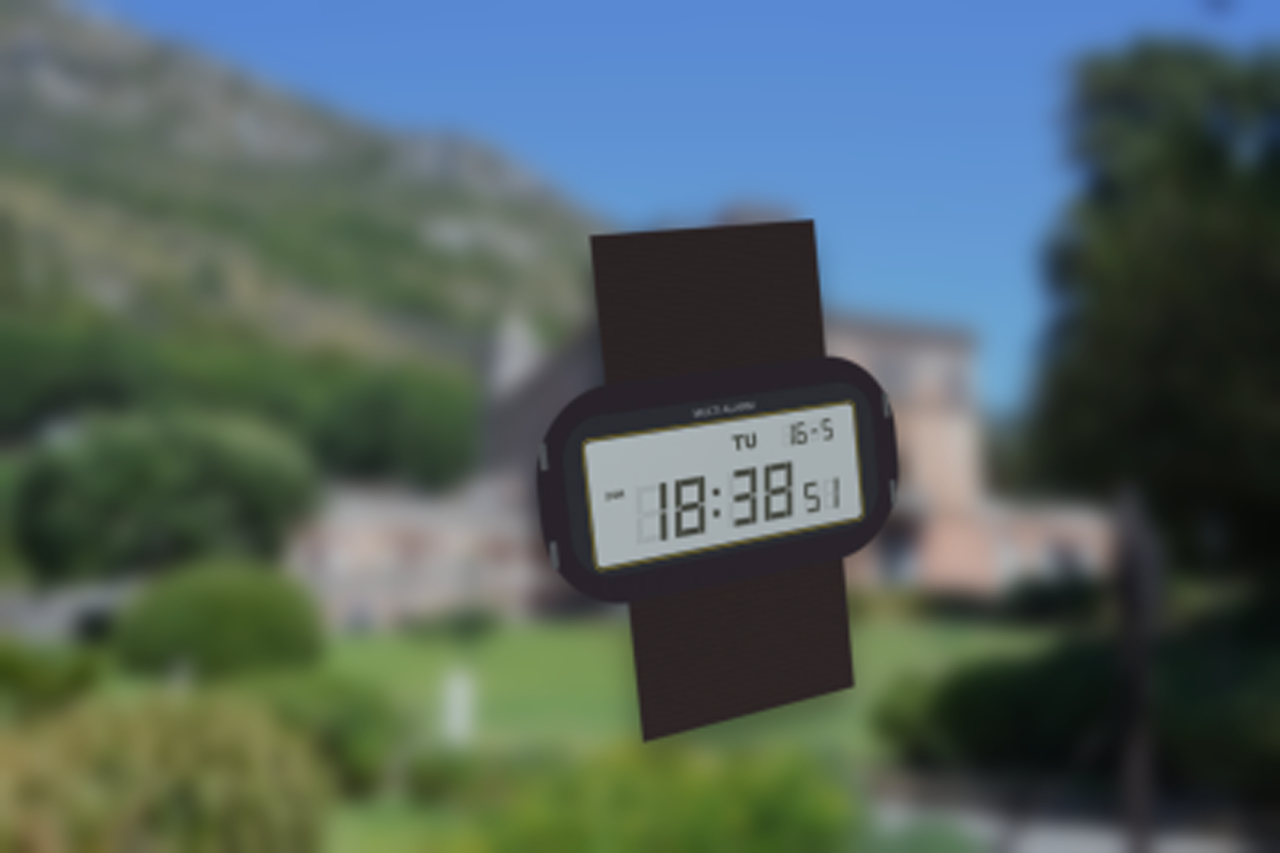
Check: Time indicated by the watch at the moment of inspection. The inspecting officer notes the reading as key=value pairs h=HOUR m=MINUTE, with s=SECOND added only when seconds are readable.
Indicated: h=18 m=38 s=51
